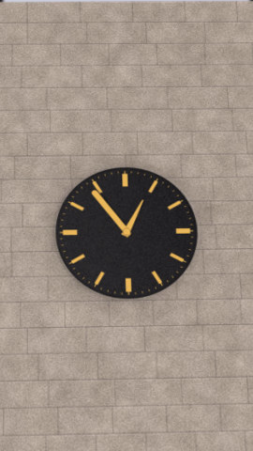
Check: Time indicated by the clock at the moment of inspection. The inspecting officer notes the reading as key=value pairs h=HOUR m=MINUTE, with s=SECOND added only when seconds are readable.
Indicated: h=12 m=54
